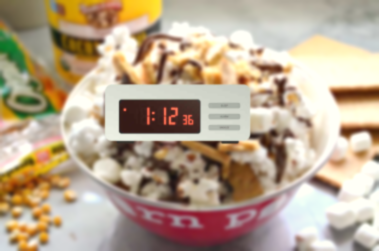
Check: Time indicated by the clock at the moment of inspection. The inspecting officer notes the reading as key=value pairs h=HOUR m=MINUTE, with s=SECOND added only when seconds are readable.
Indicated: h=1 m=12 s=36
